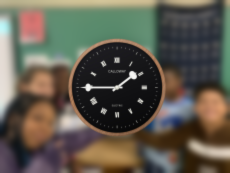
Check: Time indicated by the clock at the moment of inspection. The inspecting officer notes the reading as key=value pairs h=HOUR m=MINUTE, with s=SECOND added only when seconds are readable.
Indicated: h=1 m=45
